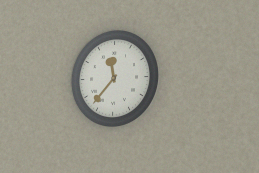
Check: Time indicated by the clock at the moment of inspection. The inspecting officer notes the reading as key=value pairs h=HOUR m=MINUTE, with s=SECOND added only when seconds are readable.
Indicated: h=11 m=37
